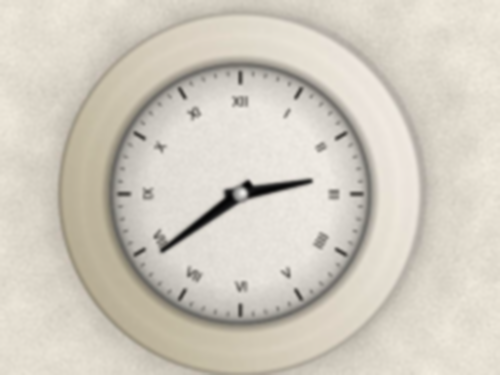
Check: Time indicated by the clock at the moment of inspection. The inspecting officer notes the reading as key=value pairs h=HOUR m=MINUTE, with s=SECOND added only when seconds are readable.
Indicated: h=2 m=39
